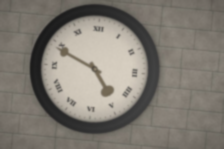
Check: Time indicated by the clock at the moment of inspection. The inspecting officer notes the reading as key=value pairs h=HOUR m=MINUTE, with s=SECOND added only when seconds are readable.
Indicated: h=4 m=49
